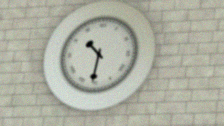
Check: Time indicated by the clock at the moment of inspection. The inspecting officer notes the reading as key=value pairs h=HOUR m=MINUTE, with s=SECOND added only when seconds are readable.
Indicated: h=10 m=31
